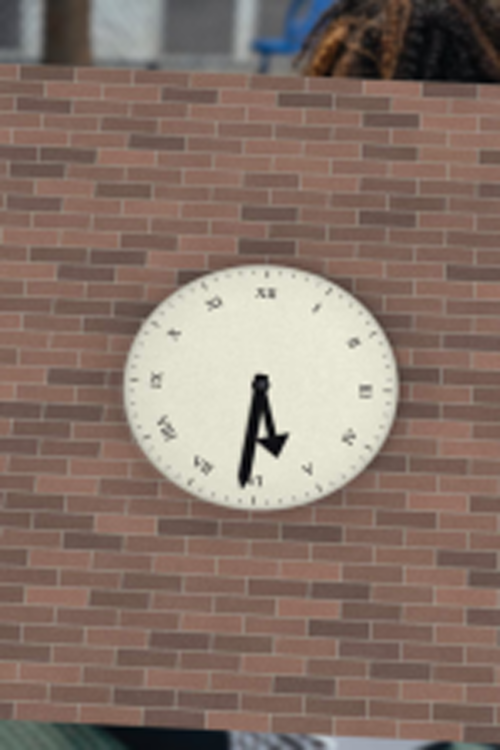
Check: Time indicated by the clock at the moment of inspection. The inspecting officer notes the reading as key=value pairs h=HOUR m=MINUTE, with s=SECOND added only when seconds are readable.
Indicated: h=5 m=31
